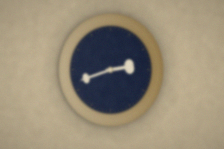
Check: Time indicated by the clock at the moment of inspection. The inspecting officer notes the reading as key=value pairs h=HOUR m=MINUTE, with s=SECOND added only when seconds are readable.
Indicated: h=2 m=42
